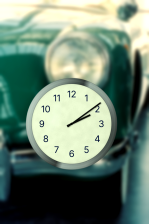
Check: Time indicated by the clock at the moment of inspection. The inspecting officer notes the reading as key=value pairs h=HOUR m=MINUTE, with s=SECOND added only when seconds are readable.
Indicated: h=2 m=9
